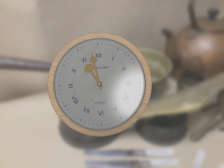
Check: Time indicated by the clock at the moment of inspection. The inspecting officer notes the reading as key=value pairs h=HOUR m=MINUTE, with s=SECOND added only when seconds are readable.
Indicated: h=10 m=58
